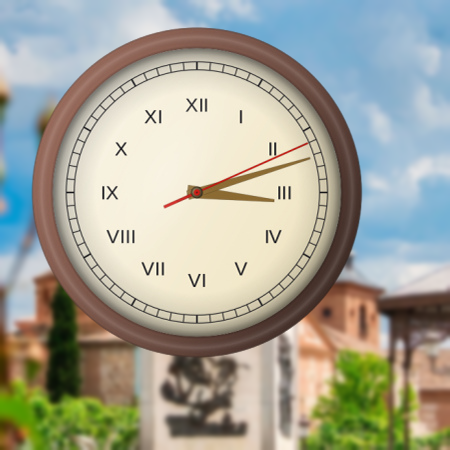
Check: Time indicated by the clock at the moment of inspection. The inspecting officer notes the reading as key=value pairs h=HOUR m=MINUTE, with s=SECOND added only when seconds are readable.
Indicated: h=3 m=12 s=11
